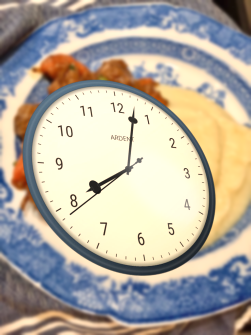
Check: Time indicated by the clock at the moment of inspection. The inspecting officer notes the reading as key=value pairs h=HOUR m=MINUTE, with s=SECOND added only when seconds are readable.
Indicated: h=8 m=2 s=39
